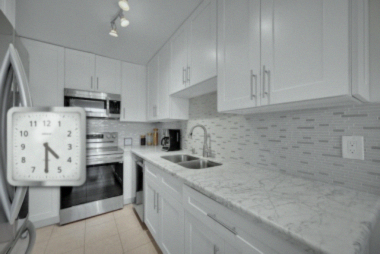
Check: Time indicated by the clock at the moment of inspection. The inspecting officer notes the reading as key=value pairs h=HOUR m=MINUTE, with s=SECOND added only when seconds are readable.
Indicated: h=4 m=30
